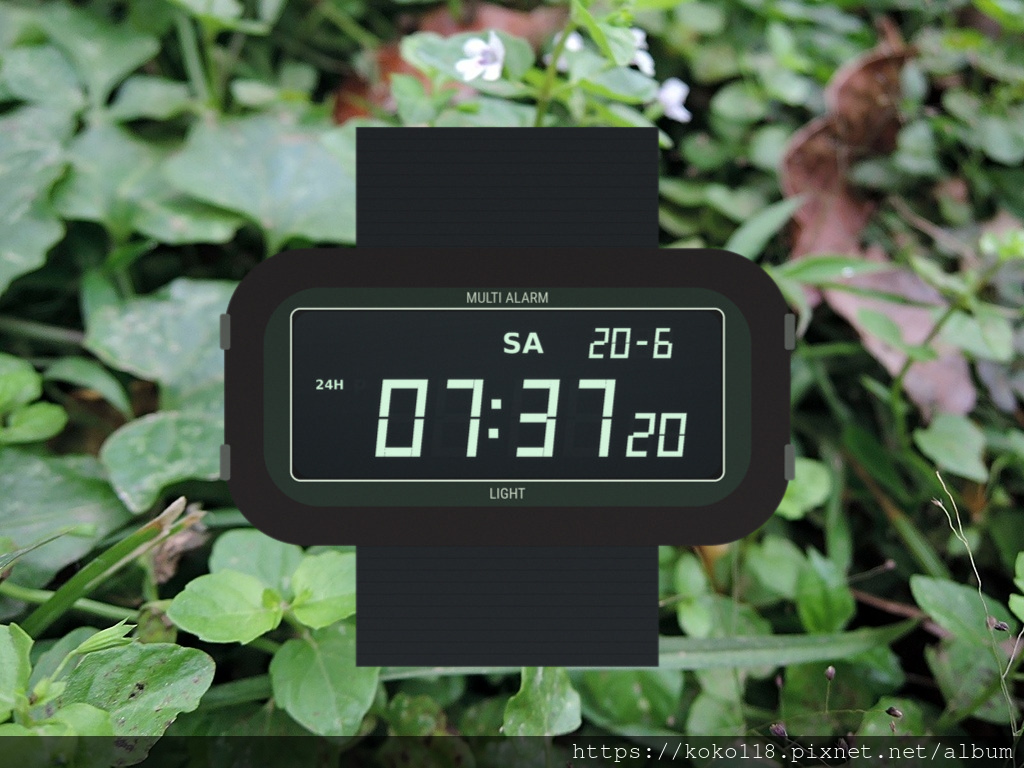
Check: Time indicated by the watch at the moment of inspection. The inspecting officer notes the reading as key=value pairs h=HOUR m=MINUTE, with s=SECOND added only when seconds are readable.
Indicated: h=7 m=37 s=20
